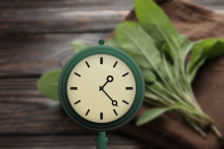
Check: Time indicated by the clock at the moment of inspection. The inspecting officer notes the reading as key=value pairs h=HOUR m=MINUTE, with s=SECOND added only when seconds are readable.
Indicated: h=1 m=23
